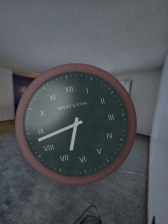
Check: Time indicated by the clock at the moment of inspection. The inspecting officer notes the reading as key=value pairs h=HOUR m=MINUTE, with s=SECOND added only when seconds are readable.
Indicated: h=6 m=43
